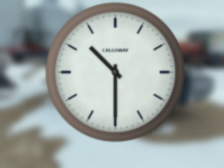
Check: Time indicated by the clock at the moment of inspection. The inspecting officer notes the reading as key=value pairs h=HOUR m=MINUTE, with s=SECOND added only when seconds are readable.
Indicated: h=10 m=30
